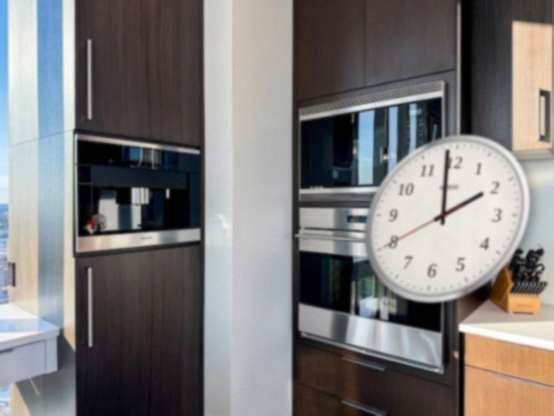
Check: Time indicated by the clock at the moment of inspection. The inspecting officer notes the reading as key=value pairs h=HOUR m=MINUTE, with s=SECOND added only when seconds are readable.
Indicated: h=1 m=58 s=40
